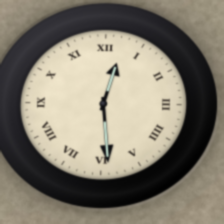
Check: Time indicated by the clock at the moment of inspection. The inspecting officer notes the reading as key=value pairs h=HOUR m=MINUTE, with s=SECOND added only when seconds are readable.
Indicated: h=12 m=29
